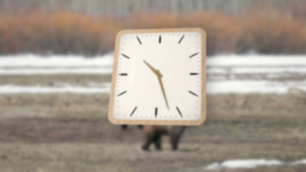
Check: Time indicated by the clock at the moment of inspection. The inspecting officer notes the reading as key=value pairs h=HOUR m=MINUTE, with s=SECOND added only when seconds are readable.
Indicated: h=10 m=27
